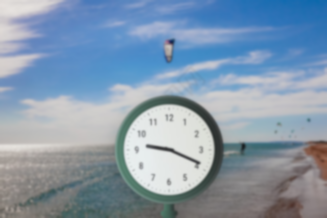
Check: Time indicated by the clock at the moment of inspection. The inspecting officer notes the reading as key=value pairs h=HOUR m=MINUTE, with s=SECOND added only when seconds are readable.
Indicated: h=9 m=19
